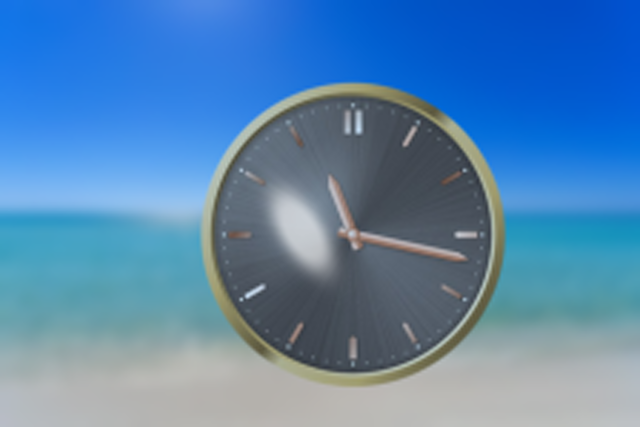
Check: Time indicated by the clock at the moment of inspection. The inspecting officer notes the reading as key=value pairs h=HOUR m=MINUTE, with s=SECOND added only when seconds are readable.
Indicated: h=11 m=17
